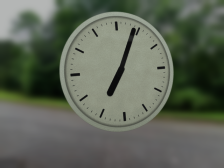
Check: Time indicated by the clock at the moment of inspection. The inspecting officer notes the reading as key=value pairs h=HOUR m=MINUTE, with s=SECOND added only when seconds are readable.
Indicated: h=7 m=4
